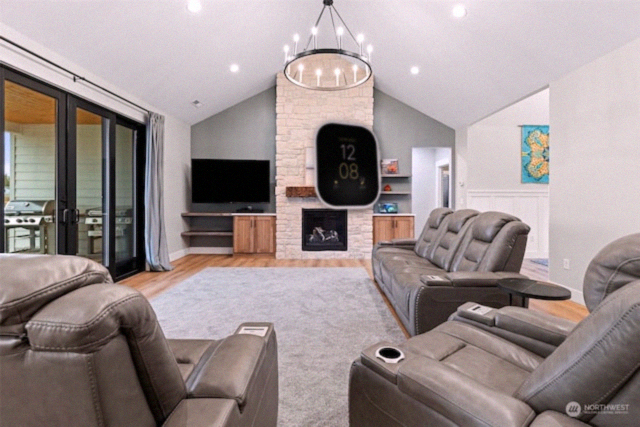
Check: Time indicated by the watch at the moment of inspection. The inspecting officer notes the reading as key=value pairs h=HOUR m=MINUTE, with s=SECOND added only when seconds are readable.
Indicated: h=12 m=8
